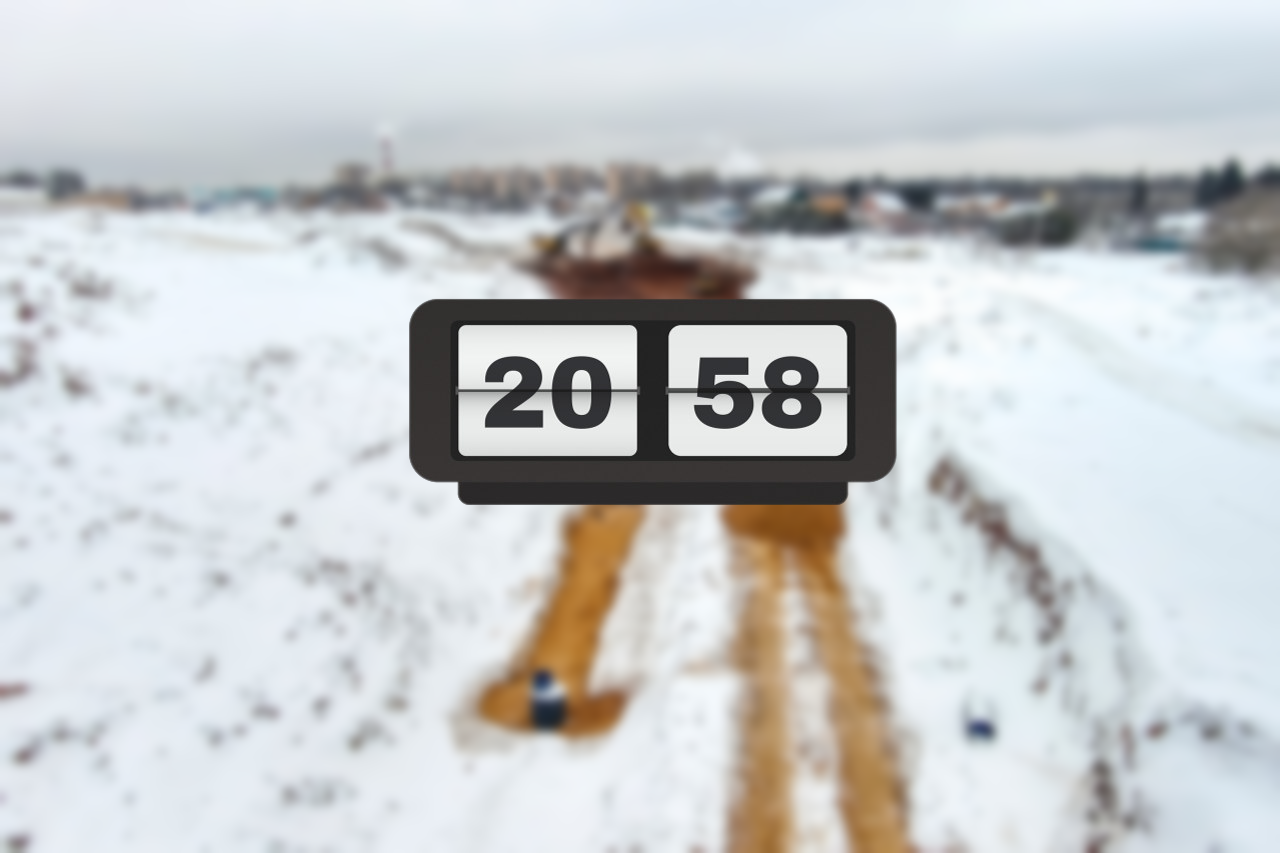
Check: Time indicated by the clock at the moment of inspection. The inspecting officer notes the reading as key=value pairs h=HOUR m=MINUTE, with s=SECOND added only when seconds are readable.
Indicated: h=20 m=58
